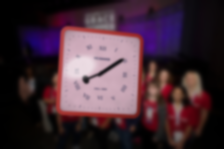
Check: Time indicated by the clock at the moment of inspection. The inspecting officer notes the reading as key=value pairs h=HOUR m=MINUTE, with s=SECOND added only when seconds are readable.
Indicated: h=8 m=9
